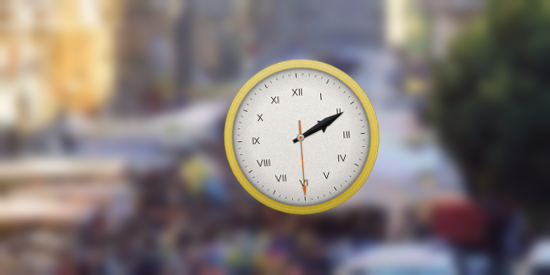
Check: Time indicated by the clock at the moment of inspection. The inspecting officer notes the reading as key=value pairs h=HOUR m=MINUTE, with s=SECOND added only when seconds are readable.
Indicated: h=2 m=10 s=30
